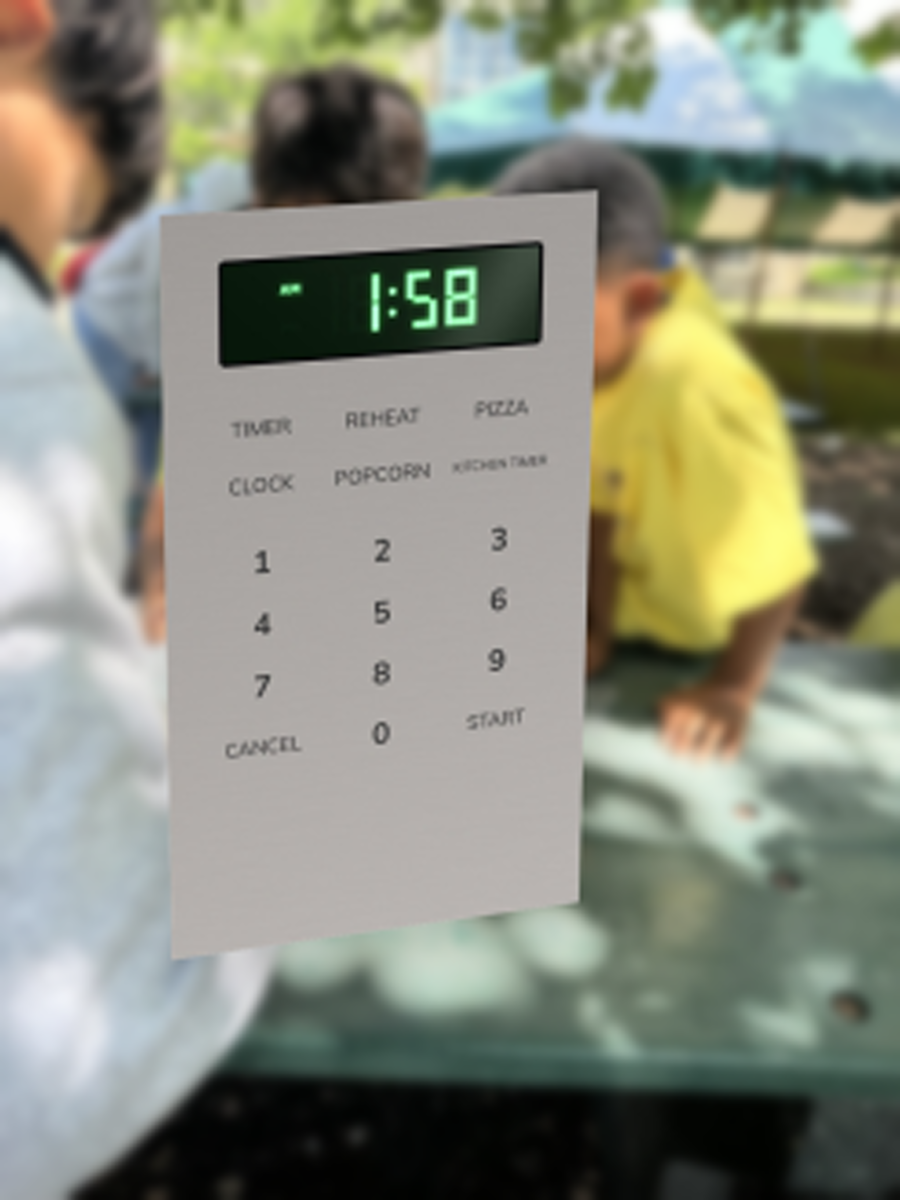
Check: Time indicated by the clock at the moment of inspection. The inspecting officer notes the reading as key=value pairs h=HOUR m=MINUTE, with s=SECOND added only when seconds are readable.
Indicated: h=1 m=58
